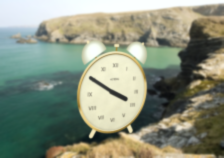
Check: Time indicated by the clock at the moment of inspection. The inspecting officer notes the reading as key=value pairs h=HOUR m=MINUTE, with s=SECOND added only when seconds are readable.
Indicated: h=3 m=50
